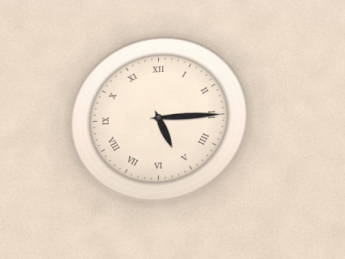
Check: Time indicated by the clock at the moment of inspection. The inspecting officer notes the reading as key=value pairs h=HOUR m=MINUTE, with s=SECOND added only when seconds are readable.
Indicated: h=5 m=15
